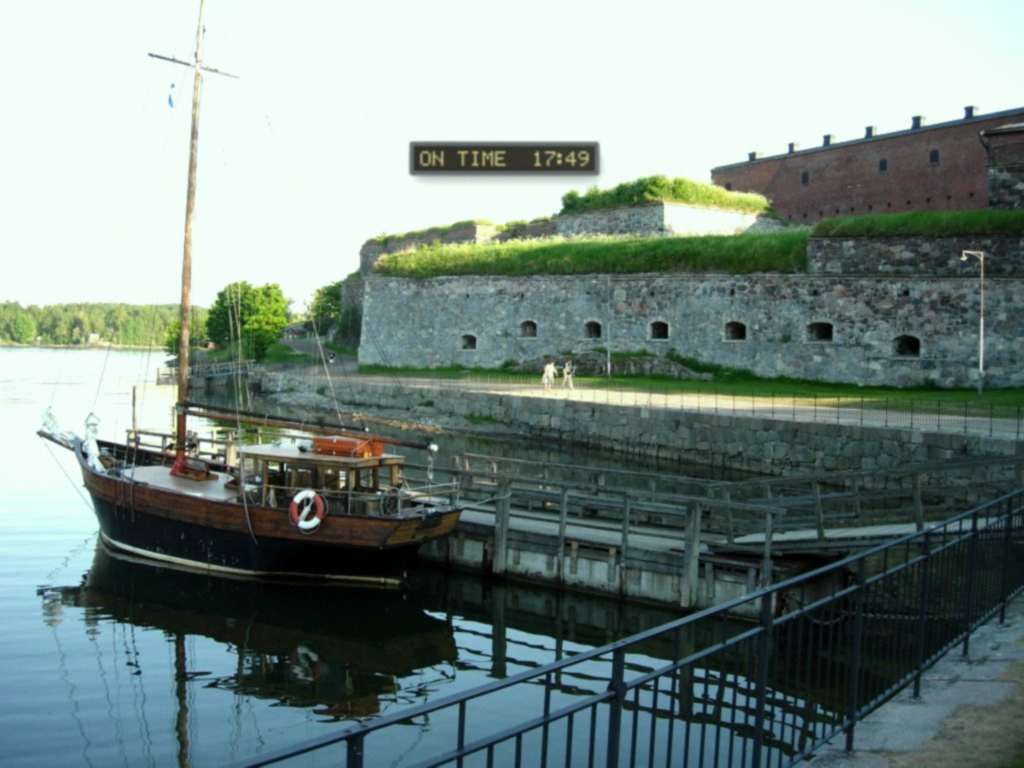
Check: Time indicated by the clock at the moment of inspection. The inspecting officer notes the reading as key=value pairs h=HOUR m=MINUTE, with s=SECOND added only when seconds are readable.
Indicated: h=17 m=49
